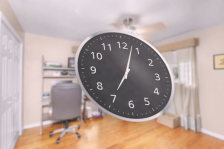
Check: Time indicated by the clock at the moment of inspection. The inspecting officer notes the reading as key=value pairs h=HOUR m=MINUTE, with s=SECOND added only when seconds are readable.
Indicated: h=7 m=3
